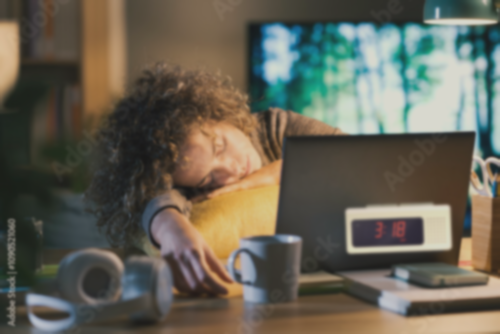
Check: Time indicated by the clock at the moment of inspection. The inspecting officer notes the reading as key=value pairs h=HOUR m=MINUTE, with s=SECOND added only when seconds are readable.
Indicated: h=3 m=18
